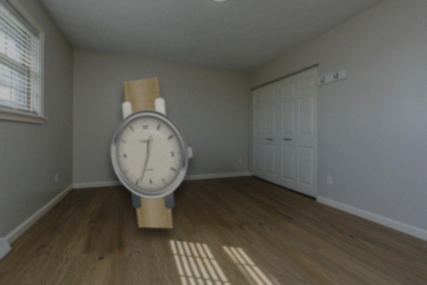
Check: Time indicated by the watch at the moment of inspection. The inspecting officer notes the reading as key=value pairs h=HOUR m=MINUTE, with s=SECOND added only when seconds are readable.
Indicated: h=12 m=34
